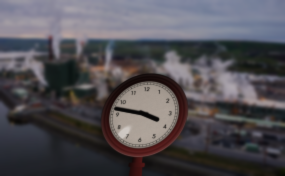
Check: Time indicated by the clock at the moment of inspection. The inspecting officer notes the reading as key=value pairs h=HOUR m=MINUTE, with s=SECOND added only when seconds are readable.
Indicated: h=3 m=47
